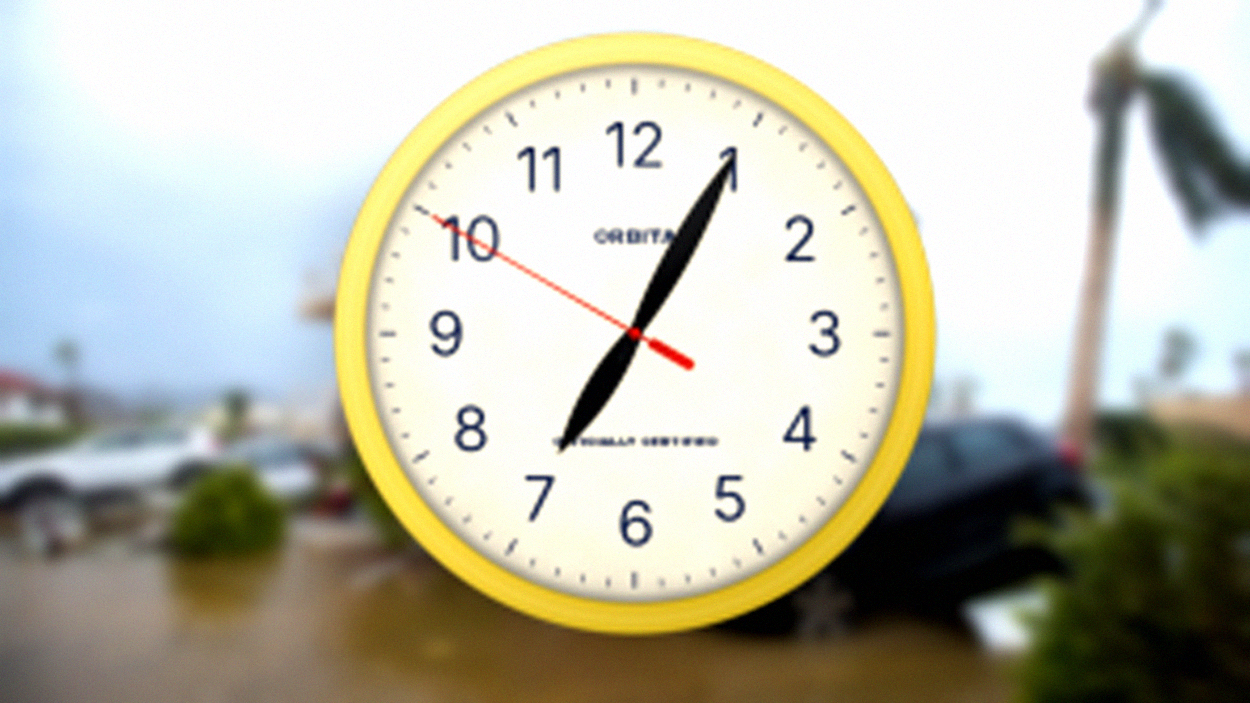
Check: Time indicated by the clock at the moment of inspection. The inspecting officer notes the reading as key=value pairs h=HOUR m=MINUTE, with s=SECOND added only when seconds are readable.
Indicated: h=7 m=4 s=50
